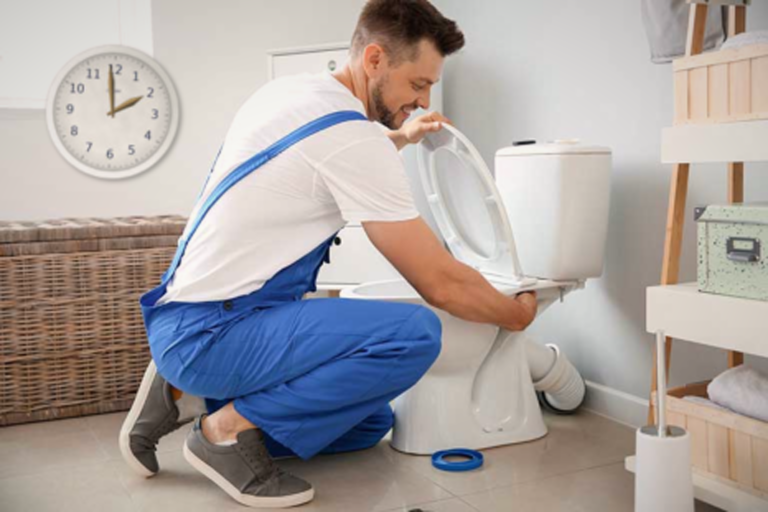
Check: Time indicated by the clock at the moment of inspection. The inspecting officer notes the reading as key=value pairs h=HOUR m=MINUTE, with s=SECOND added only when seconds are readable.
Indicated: h=1 m=59
